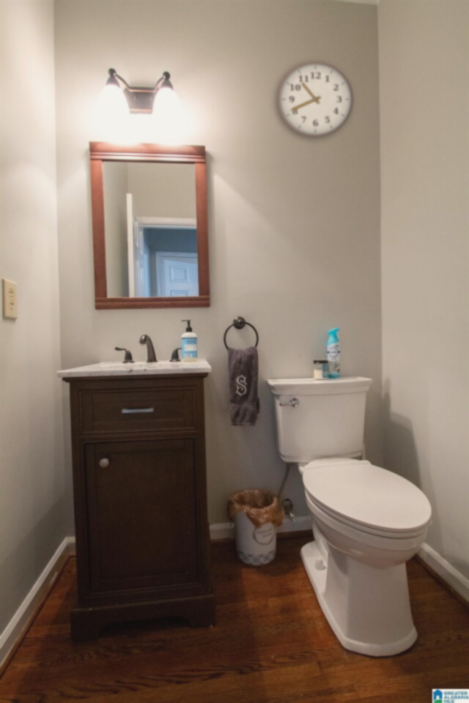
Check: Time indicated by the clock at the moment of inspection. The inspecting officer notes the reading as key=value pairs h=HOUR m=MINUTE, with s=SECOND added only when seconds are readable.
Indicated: h=10 m=41
